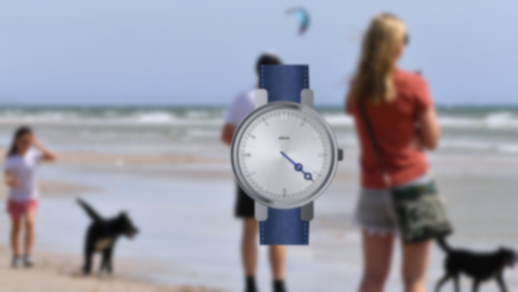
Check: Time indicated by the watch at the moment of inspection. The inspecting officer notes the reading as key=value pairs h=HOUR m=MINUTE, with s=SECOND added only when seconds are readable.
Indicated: h=4 m=22
